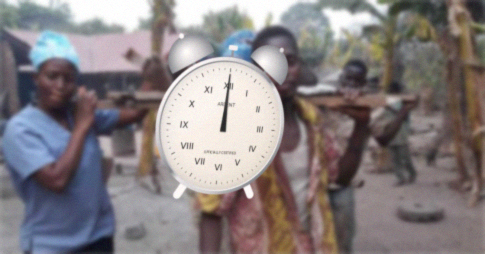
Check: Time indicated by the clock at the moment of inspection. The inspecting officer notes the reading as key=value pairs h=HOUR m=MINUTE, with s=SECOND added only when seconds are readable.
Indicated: h=12 m=0
